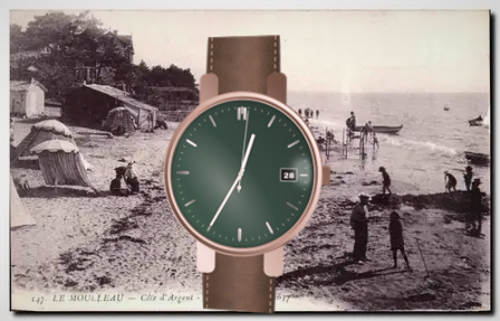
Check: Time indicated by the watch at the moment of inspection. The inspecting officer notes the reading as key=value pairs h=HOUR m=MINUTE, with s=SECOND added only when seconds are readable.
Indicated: h=12 m=35 s=1
